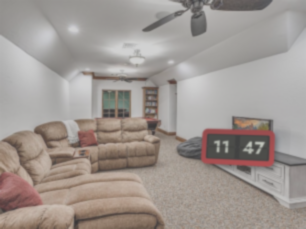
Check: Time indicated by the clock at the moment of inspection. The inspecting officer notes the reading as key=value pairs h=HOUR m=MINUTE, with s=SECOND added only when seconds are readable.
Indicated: h=11 m=47
